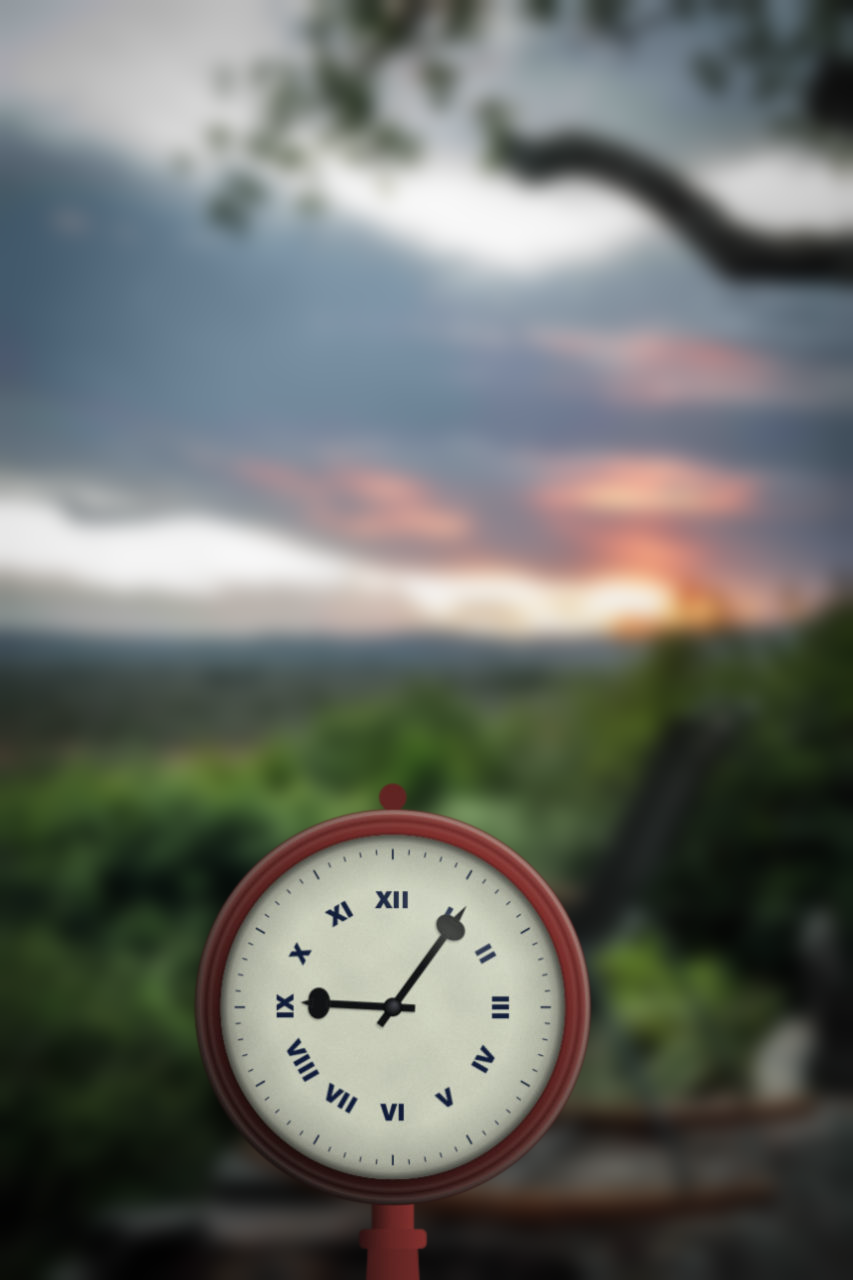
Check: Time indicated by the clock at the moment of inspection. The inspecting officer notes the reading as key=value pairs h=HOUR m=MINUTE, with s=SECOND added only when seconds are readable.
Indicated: h=9 m=6
